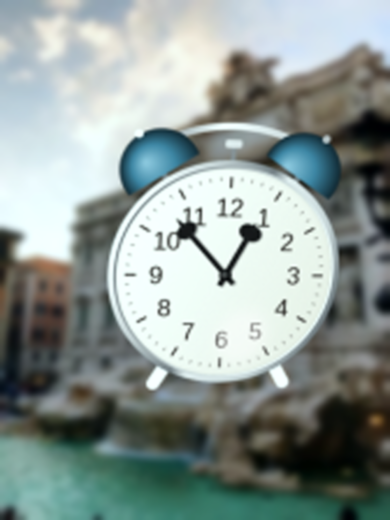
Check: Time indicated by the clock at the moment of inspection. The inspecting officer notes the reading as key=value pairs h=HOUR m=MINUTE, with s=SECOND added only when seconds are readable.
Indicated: h=12 m=53
